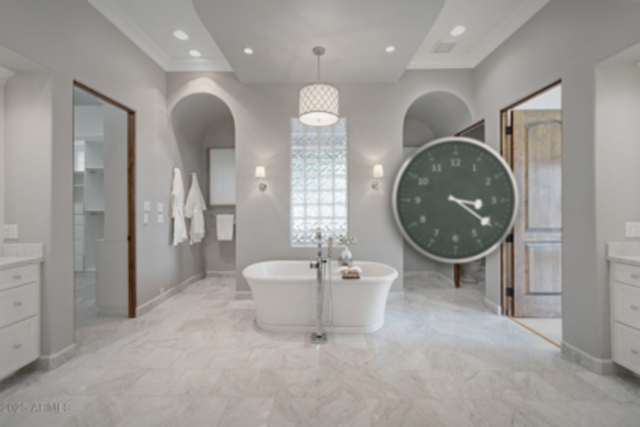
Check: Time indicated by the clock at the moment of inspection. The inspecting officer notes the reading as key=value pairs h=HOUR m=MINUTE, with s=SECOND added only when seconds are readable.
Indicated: h=3 m=21
